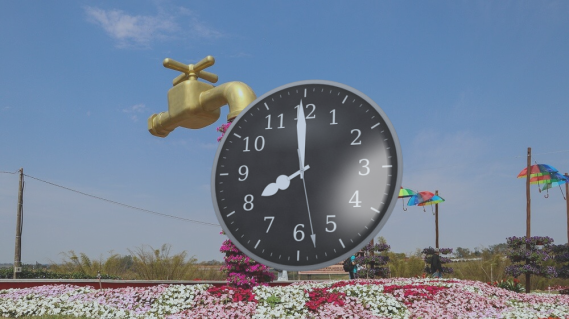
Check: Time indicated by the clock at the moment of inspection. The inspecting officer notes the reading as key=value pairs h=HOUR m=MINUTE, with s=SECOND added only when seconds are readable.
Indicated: h=7 m=59 s=28
